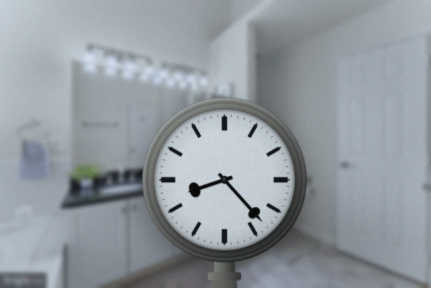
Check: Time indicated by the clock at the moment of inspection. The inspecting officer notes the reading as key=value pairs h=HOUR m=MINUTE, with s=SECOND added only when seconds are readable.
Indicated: h=8 m=23
